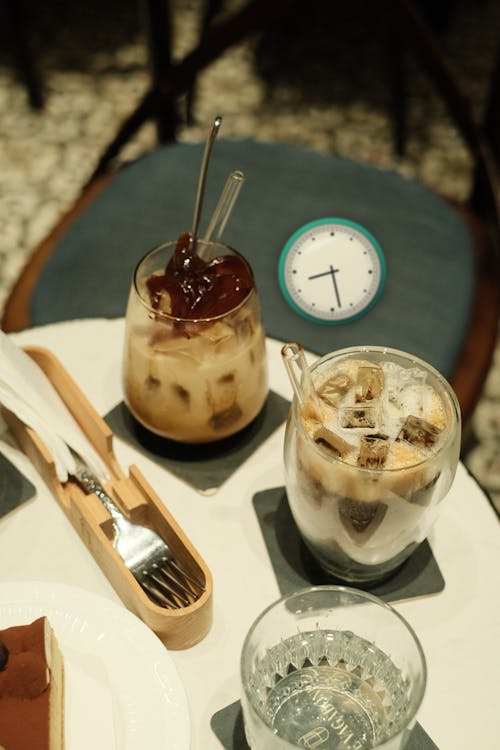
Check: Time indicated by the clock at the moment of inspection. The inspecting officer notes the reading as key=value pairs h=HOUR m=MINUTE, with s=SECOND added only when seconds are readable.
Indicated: h=8 m=28
